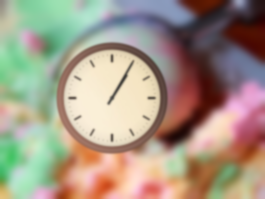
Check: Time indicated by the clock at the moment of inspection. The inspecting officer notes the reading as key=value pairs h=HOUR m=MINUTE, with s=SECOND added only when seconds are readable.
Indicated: h=1 m=5
